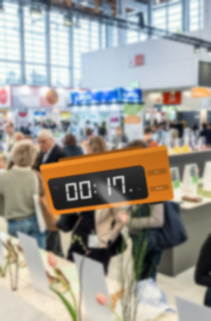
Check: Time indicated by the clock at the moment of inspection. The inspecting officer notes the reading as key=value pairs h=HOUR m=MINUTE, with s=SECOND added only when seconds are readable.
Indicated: h=0 m=17
